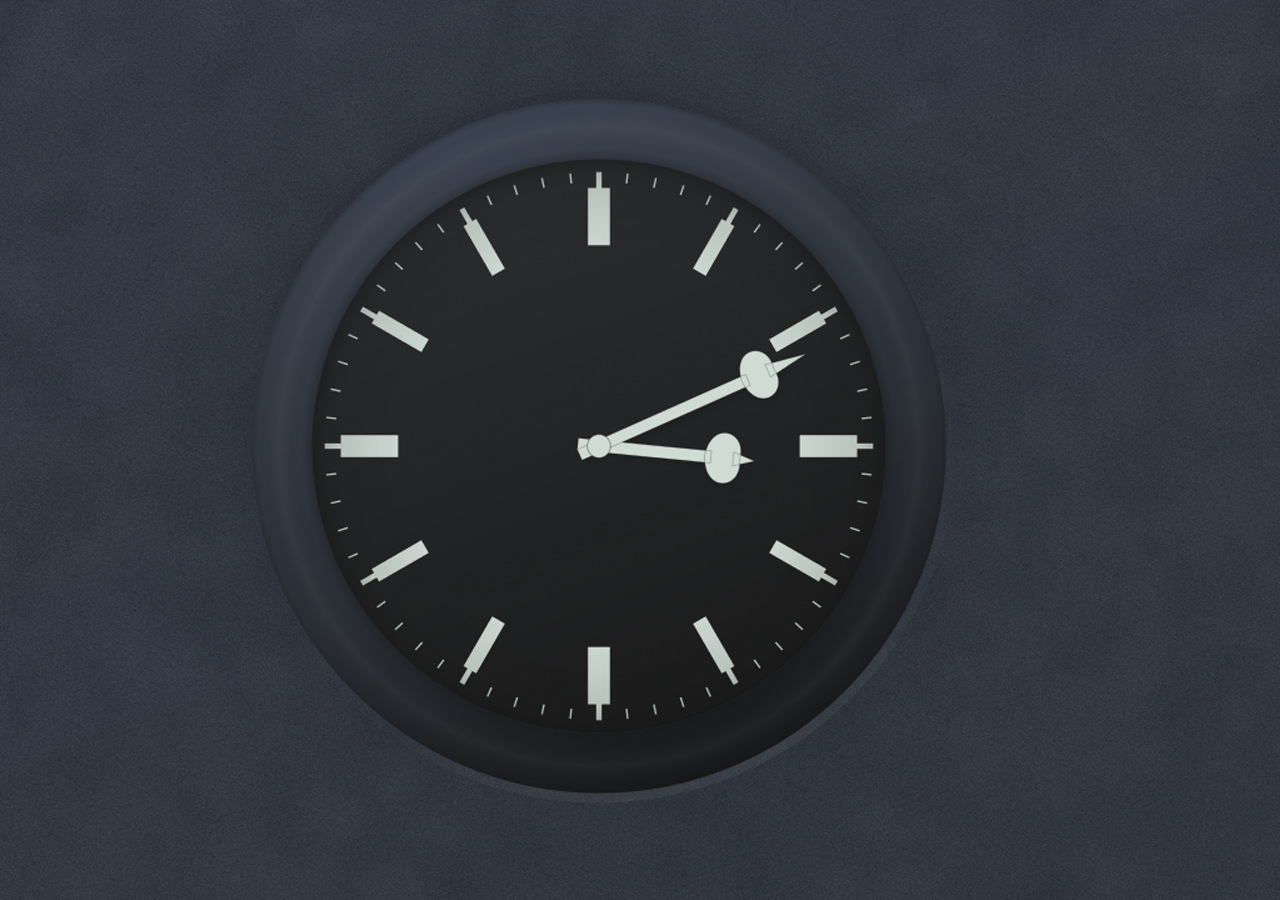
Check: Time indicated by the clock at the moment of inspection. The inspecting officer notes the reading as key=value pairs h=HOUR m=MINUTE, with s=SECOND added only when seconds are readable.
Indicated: h=3 m=11
